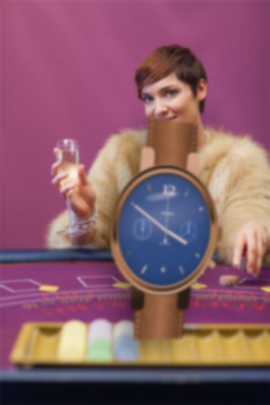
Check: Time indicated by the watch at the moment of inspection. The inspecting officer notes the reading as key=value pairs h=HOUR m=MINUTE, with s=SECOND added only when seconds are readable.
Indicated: h=3 m=50
